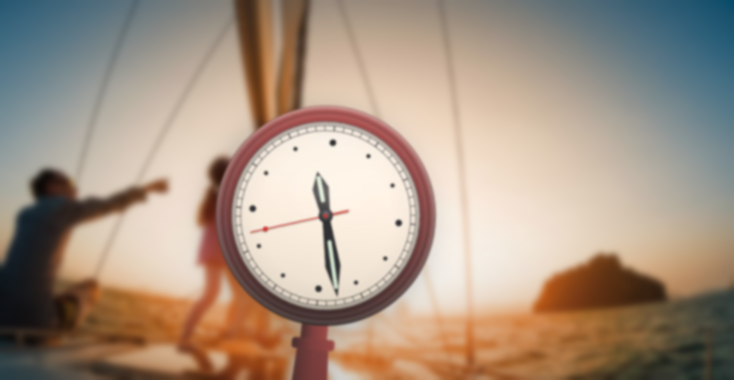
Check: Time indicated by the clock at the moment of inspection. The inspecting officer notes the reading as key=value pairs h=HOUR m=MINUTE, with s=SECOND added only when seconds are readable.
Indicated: h=11 m=27 s=42
